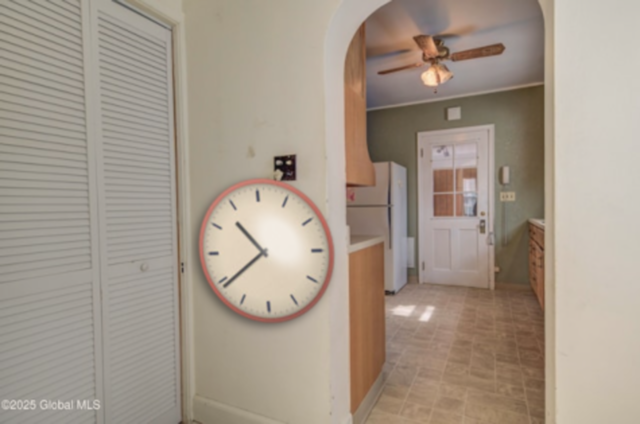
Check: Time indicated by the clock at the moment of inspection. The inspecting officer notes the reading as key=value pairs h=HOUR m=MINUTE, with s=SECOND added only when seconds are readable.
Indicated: h=10 m=39
